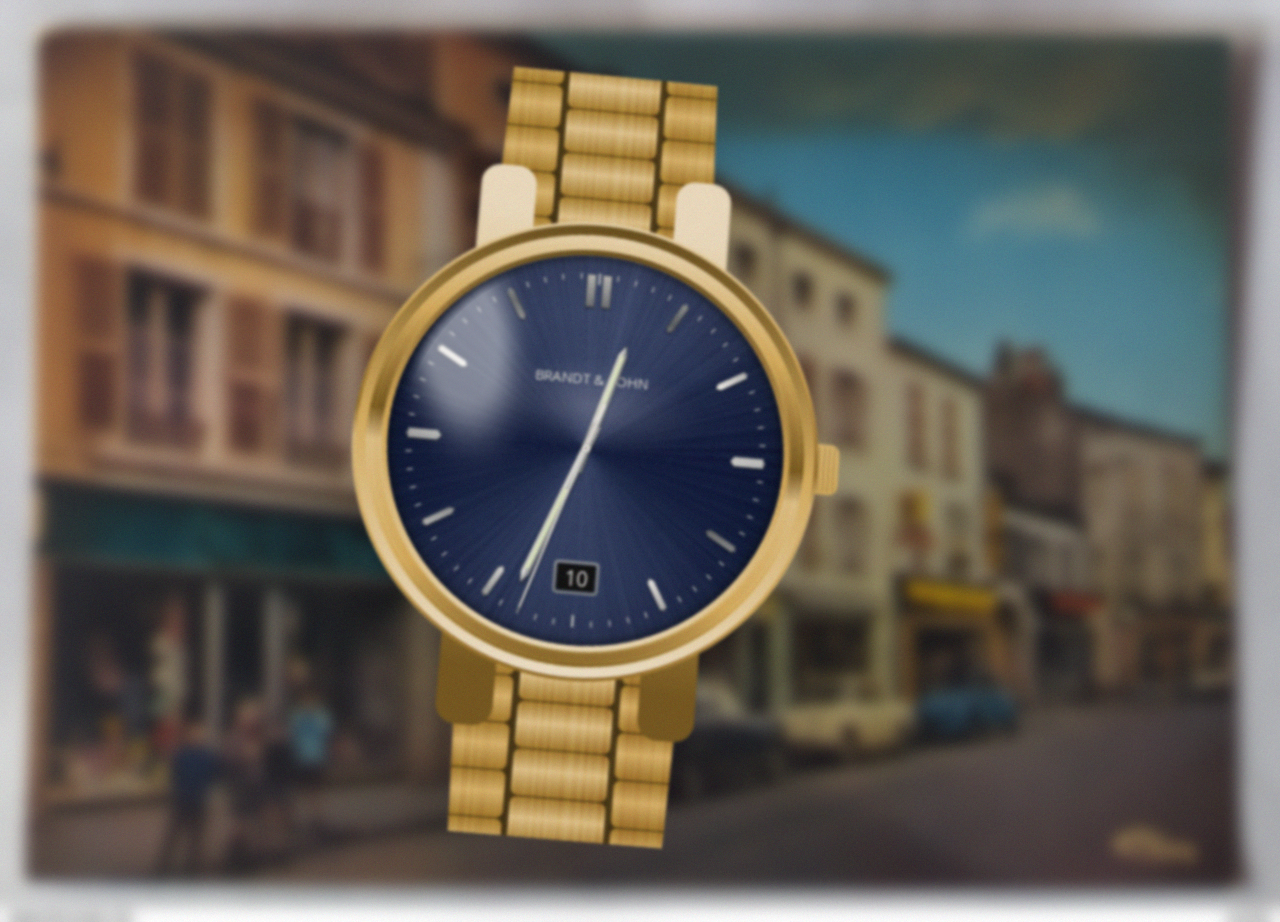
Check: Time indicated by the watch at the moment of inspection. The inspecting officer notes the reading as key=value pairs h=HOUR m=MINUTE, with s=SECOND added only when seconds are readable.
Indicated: h=12 m=33 s=33
